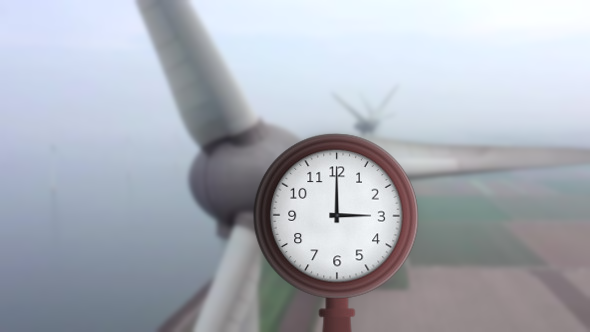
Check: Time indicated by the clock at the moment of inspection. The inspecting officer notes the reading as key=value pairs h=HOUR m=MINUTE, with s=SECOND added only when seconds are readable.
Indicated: h=3 m=0
